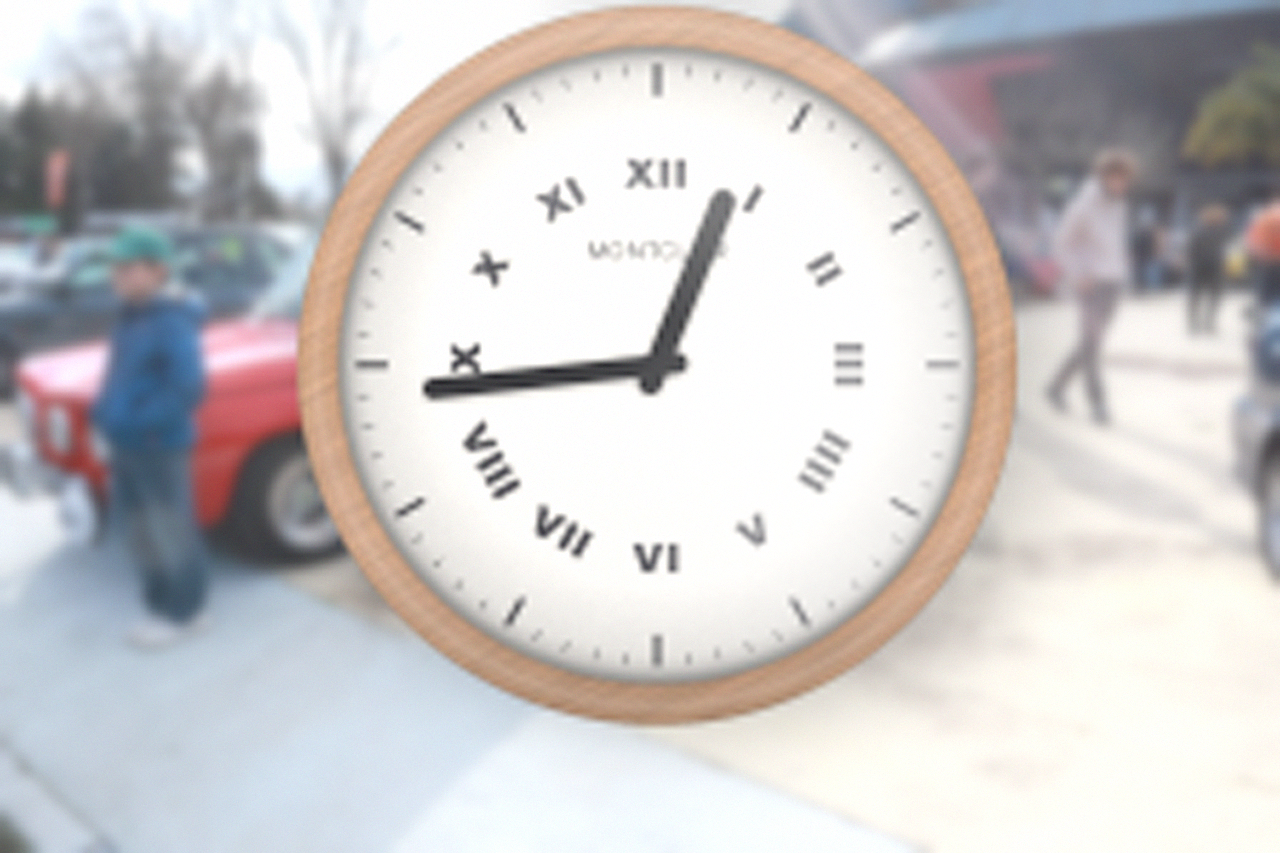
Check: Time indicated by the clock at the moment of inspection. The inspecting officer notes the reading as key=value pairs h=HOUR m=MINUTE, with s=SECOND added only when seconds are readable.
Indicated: h=12 m=44
